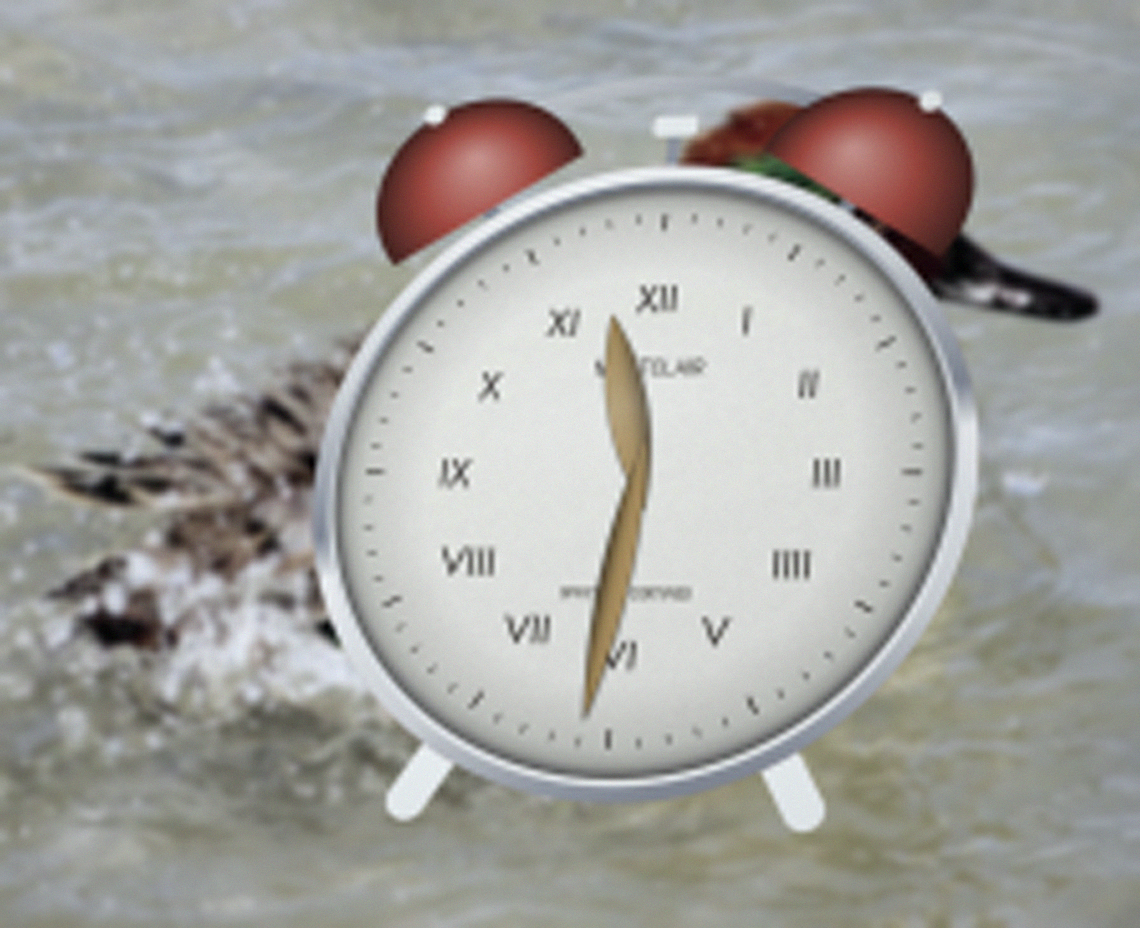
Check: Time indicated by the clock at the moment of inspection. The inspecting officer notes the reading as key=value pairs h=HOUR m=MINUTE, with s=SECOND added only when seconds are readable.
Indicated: h=11 m=31
